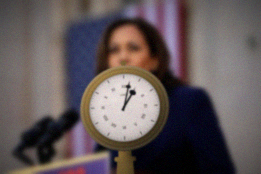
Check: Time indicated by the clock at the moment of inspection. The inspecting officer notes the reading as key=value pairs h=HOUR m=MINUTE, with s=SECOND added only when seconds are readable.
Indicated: h=1 m=2
